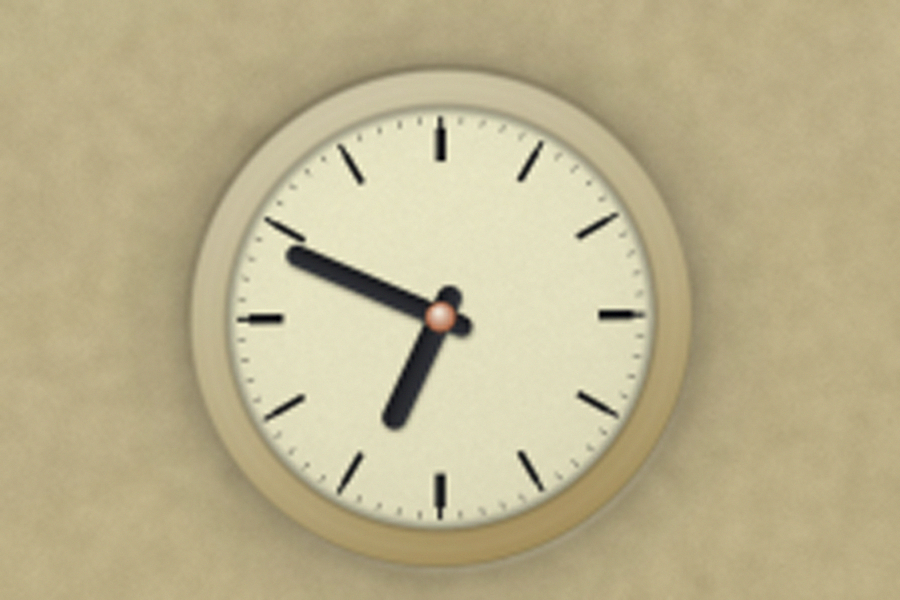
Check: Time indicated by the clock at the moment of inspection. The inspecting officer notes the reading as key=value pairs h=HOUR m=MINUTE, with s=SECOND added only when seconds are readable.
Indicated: h=6 m=49
